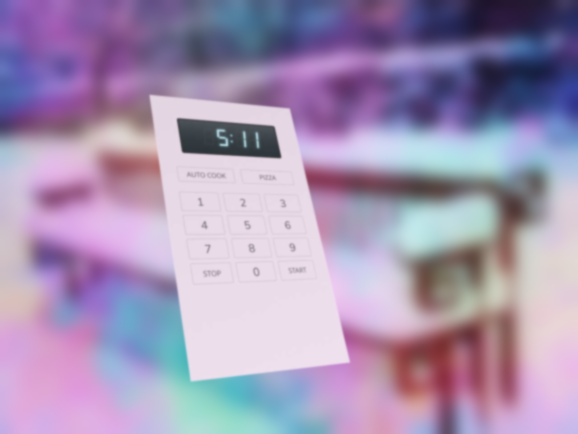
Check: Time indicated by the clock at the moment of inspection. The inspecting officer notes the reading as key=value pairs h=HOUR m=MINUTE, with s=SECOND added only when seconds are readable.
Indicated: h=5 m=11
